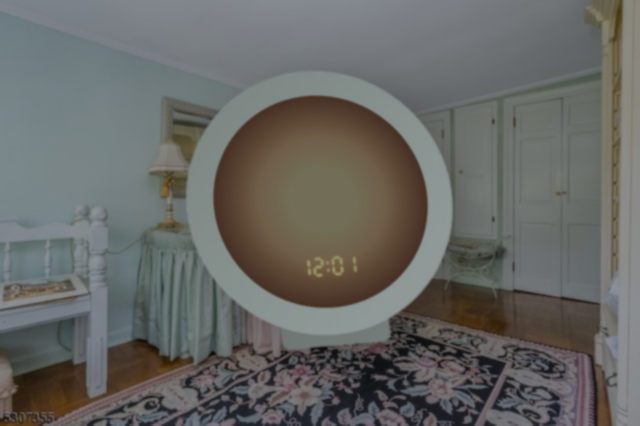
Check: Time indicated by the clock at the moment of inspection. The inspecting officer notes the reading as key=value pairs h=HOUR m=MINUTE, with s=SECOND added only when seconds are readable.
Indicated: h=12 m=1
